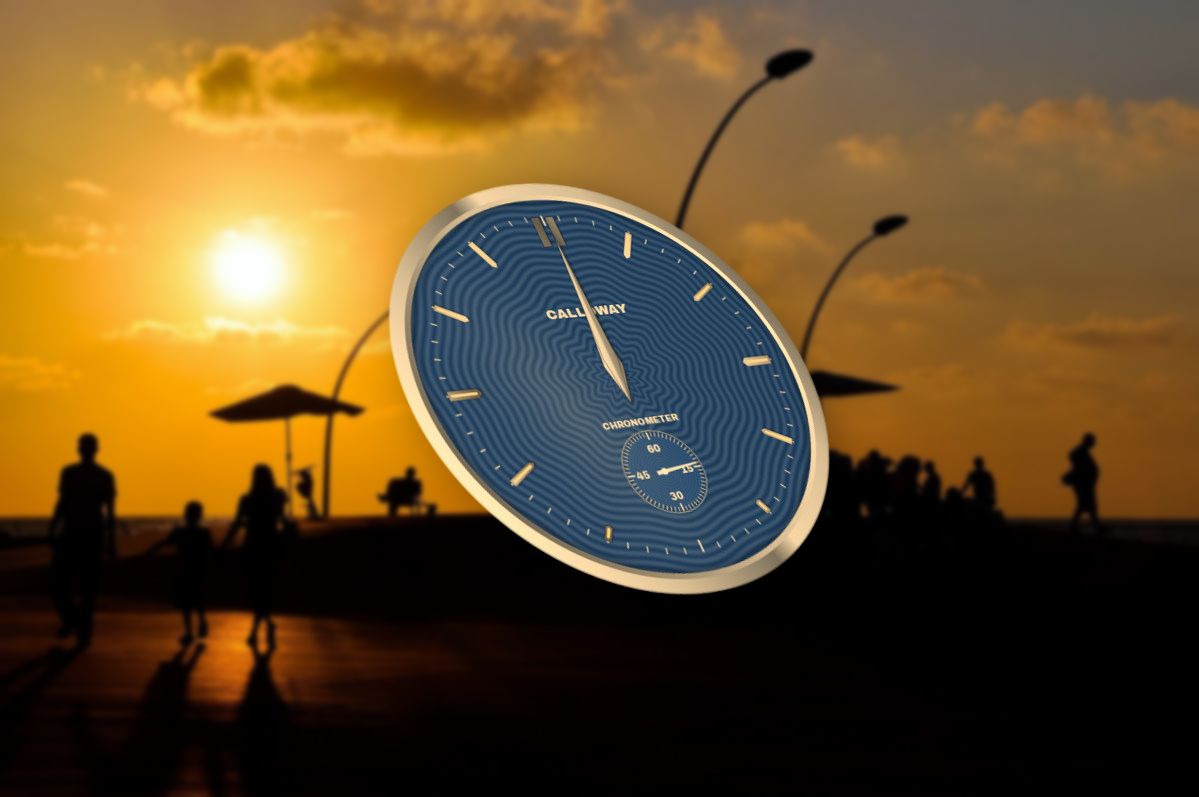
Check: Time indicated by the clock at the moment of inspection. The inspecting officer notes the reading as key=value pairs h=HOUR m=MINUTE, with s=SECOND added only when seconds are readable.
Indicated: h=12 m=0 s=14
